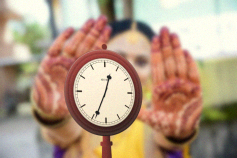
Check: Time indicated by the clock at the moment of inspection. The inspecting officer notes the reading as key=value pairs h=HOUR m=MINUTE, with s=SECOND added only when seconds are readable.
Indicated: h=12 m=34
